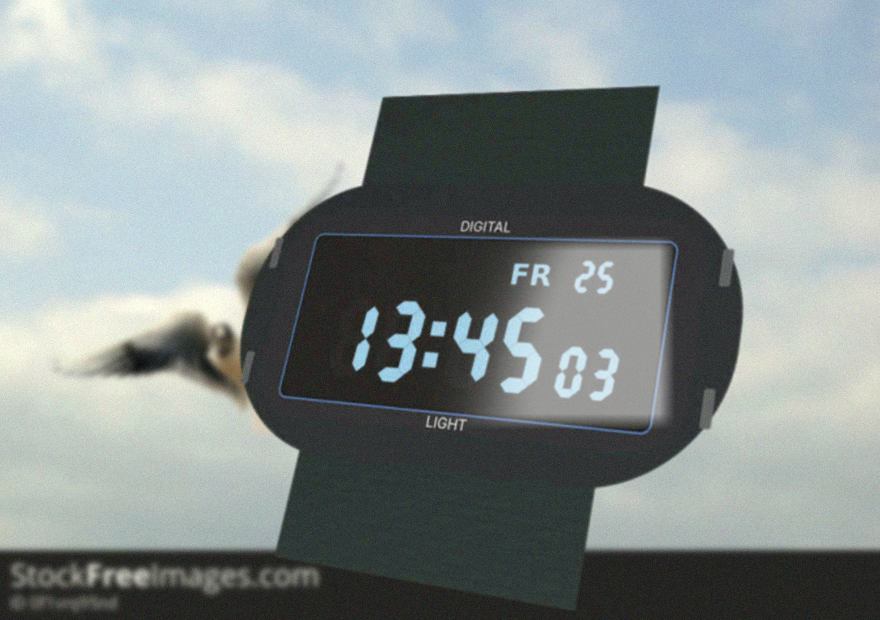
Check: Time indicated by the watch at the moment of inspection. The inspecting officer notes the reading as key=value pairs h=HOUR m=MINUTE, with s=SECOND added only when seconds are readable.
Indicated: h=13 m=45 s=3
